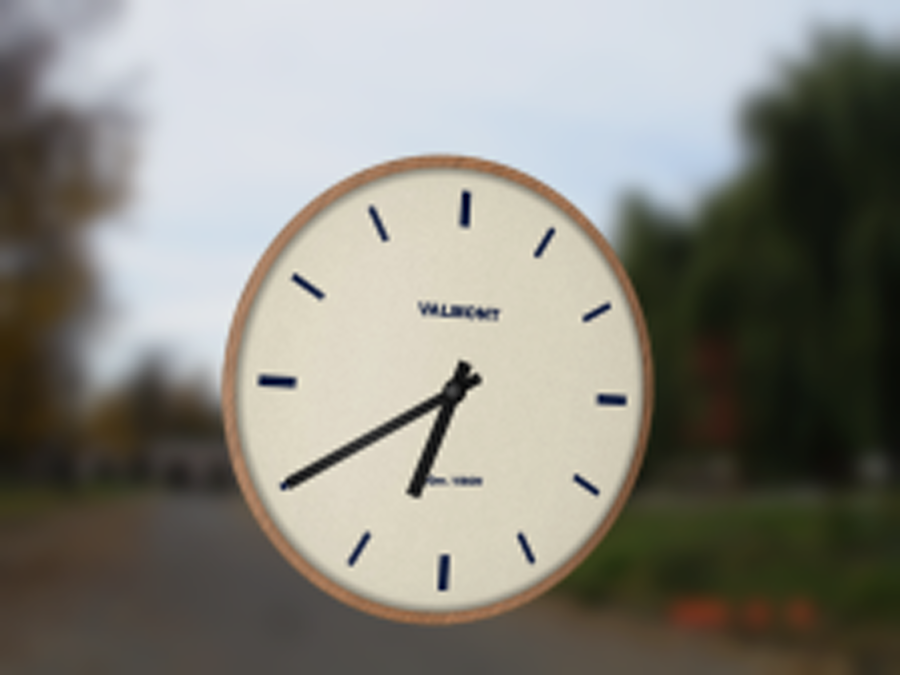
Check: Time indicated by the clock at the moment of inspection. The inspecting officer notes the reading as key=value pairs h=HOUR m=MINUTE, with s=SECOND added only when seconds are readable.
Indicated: h=6 m=40
